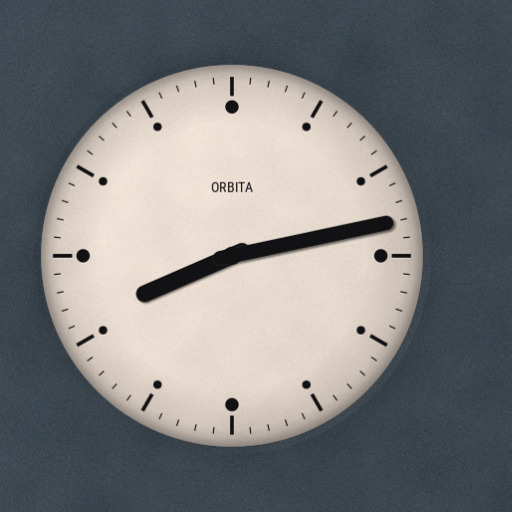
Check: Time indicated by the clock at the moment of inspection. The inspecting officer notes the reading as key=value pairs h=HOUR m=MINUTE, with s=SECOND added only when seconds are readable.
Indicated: h=8 m=13
